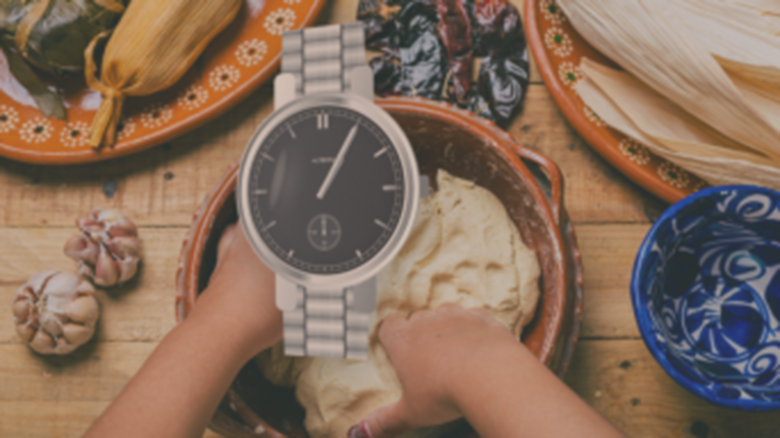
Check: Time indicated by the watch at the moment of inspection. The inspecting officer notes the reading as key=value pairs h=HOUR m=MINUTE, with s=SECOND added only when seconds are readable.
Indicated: h=1 m=5
